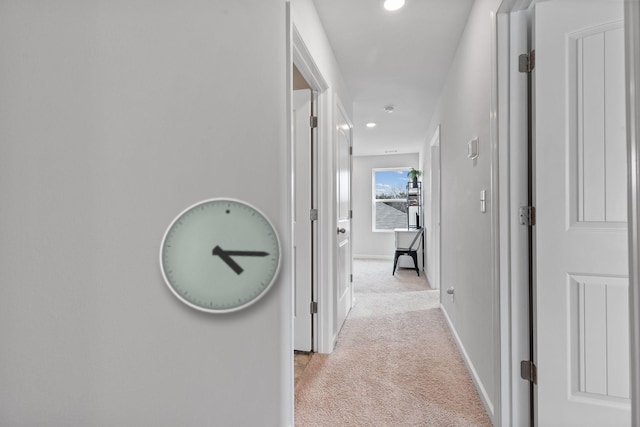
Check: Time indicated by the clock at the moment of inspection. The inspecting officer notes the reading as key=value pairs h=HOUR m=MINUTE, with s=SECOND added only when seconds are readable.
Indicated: h=4 m=14
